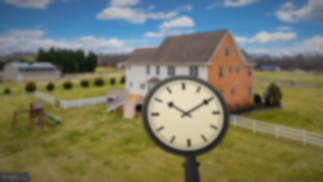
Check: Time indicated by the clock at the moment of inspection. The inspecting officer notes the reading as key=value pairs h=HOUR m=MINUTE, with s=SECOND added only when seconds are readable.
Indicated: h=10 m=10
